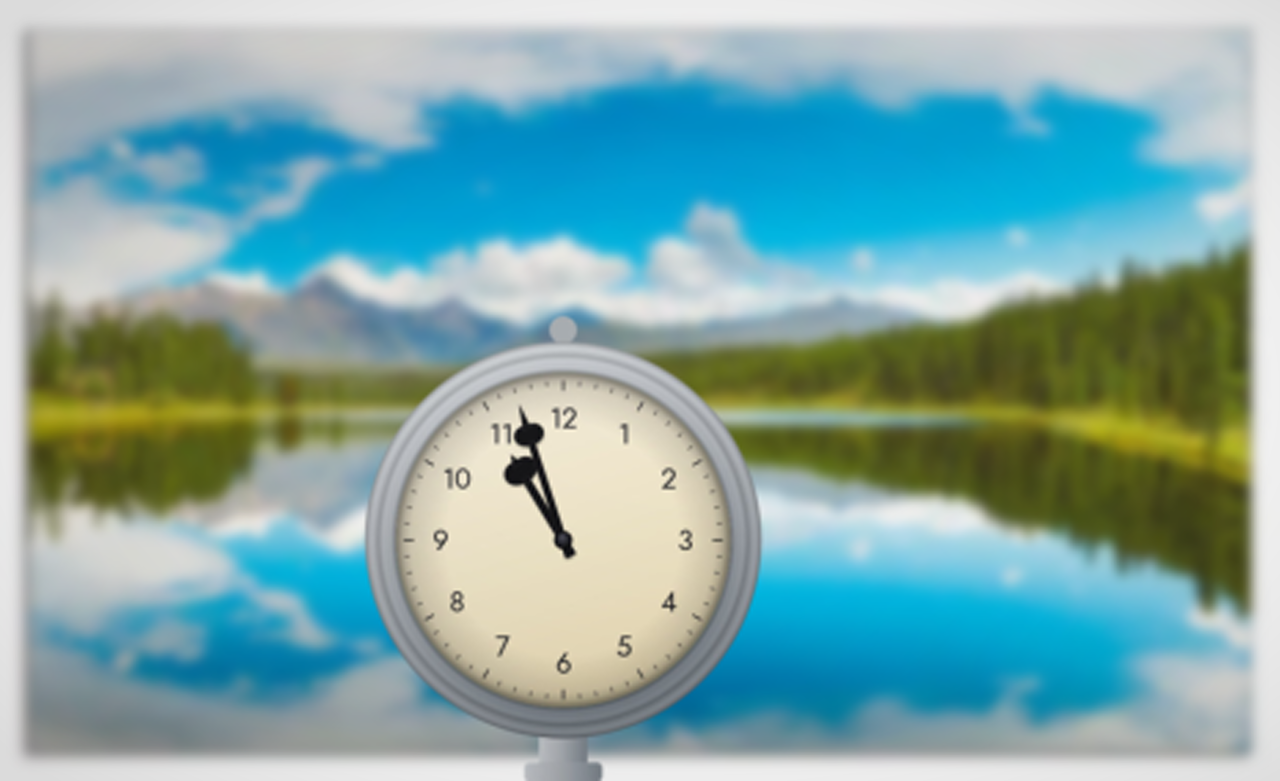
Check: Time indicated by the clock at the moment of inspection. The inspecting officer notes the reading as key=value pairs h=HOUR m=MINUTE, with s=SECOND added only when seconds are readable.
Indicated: h=10 m=57
